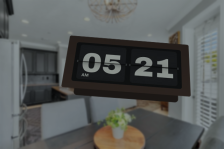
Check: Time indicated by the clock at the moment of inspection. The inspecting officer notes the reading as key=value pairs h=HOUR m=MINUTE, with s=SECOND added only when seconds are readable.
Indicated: h=5 m=21
